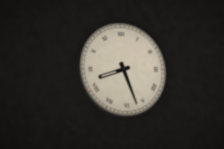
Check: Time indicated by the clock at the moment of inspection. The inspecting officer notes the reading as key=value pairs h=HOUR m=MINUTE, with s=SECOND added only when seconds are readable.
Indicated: h=8 m=27
